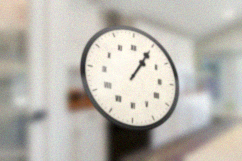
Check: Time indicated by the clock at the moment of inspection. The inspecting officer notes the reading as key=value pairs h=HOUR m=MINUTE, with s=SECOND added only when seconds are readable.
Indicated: h=1 m=5
